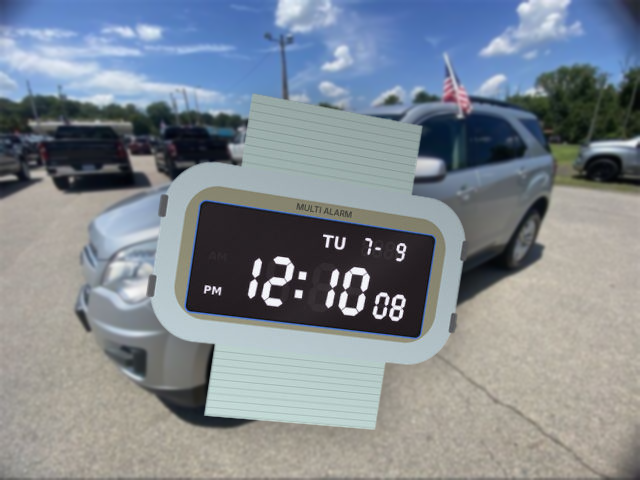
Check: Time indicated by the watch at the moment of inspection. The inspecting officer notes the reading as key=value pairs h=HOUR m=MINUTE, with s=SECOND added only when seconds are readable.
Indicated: h=12 m=10 s=8
